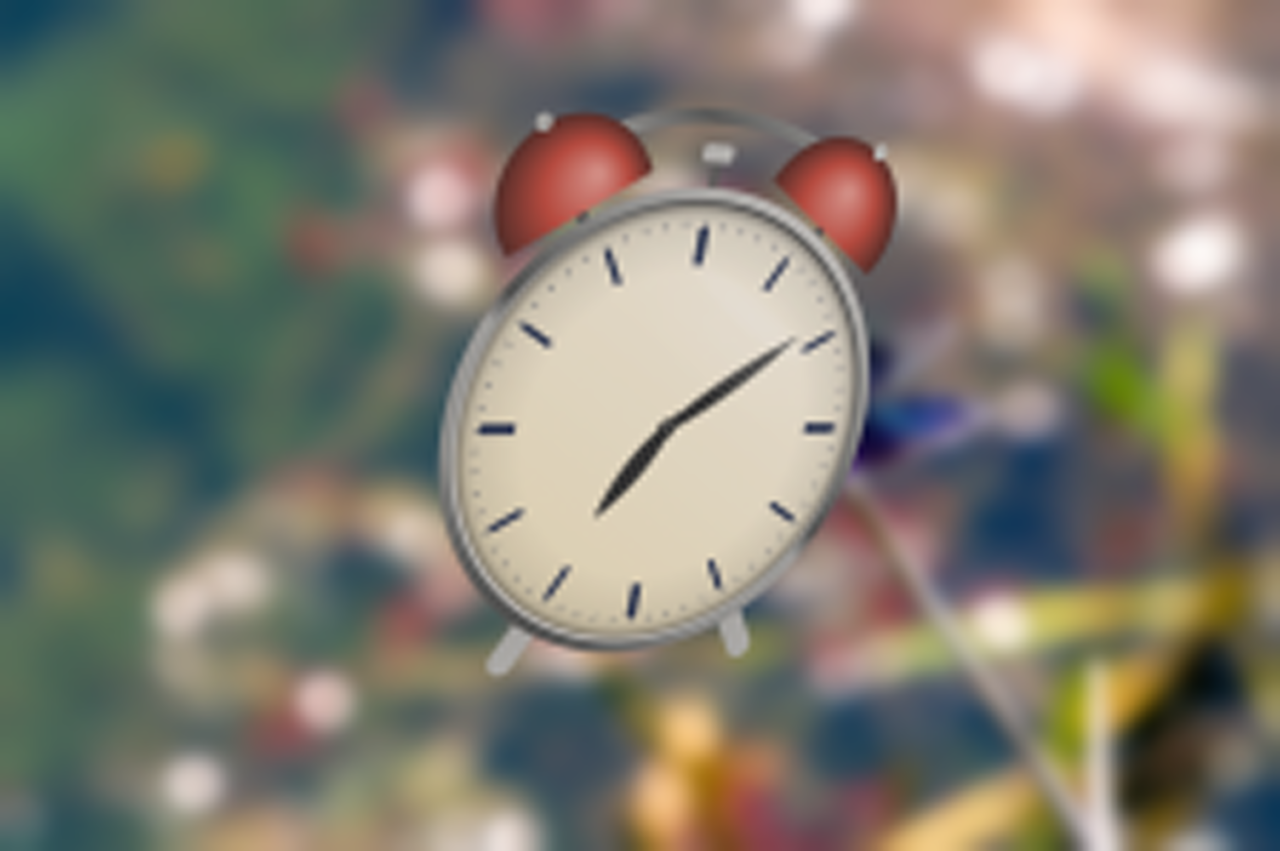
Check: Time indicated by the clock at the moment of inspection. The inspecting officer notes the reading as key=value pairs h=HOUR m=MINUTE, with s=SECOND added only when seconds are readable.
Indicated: h=7 m=9
